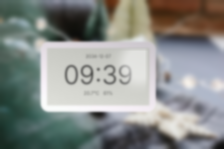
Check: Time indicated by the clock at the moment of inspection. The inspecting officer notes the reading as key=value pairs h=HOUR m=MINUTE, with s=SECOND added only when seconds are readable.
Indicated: h=9 m=39
